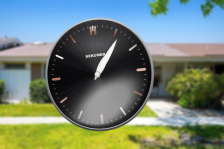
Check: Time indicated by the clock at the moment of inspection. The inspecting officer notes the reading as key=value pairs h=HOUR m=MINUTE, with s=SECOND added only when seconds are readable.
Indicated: h=1 m=6
